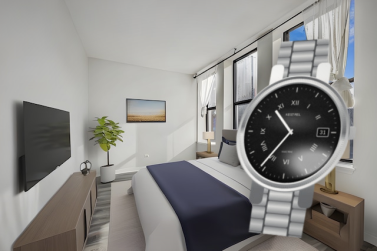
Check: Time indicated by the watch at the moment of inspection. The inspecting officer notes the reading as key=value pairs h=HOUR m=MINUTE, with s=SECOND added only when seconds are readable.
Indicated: h=10 m=36
